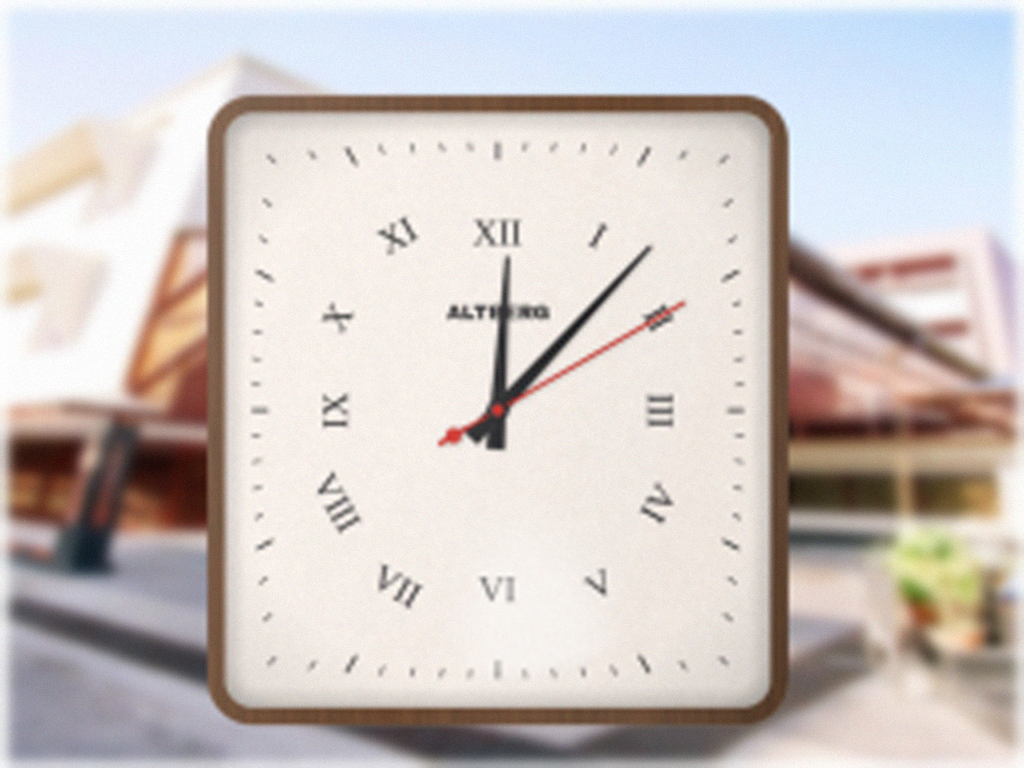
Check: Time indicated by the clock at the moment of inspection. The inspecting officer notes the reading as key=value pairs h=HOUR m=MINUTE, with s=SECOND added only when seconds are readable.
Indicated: h=12 m=7 s=10
